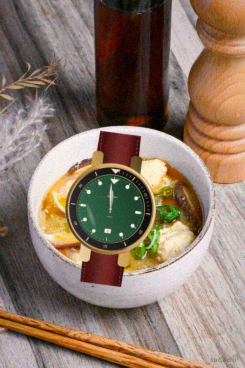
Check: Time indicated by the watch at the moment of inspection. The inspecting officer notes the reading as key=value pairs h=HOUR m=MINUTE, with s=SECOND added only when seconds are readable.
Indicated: h=11 m=59
